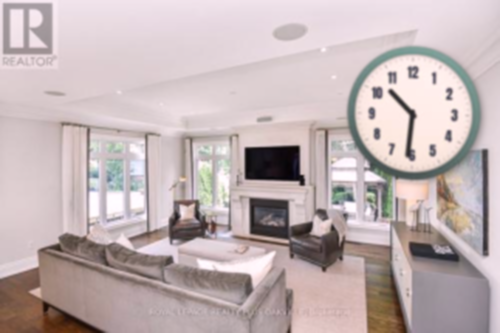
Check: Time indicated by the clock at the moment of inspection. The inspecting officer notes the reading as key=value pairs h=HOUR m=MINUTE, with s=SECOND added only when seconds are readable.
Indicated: h=10 m=31
